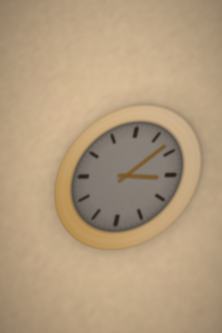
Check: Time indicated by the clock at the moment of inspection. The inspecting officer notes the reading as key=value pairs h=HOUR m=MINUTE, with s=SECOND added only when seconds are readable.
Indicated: h=3 m=8
